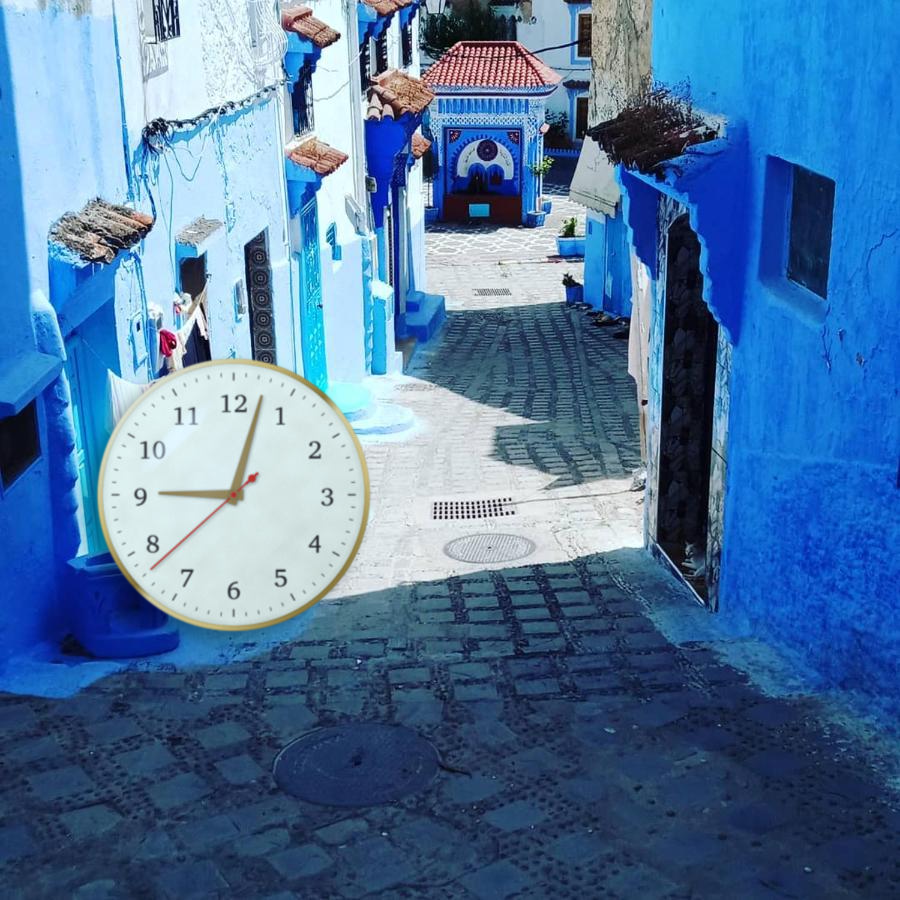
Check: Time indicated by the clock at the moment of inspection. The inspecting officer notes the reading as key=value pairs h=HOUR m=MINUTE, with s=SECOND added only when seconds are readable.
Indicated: h=9 m=2 s=38
